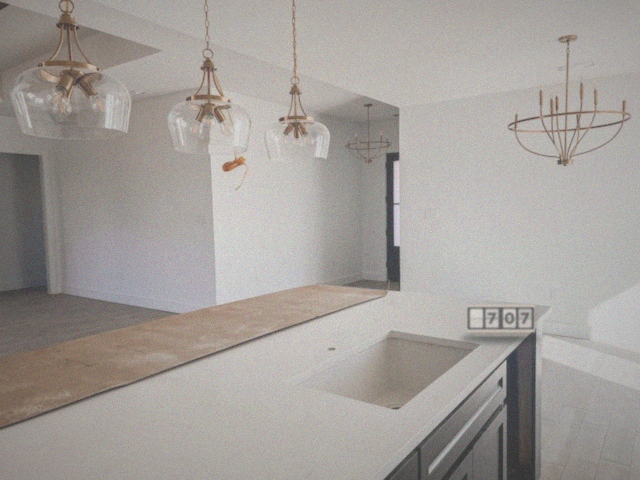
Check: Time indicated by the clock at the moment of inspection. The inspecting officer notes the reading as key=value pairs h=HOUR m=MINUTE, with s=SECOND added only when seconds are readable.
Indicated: h=7 m=7
